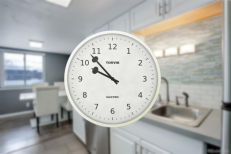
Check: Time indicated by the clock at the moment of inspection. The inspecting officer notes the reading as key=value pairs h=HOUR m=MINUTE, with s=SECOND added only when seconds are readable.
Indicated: h=9 m=53
